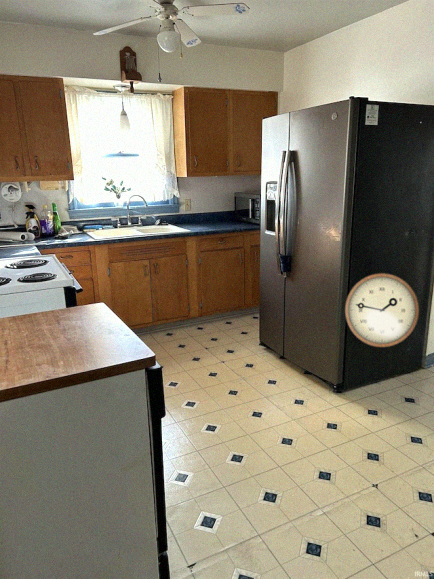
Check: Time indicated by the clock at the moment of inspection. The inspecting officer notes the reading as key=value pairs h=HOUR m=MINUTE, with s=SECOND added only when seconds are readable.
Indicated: h=1 m=47
